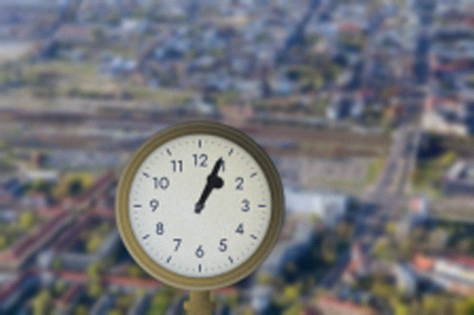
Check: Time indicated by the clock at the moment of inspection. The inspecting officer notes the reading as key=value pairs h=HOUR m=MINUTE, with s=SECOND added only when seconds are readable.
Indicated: h=1 m=4
